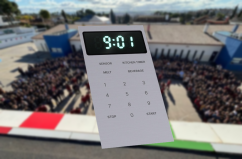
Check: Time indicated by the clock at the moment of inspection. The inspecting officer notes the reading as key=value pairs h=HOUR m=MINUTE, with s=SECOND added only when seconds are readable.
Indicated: h=9 m=1
